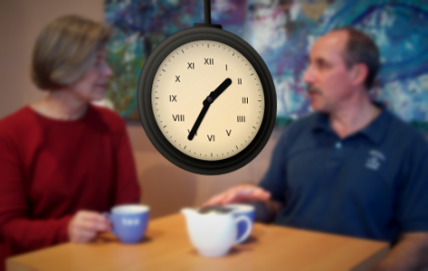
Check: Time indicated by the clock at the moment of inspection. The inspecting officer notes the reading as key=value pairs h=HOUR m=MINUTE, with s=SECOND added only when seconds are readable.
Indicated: h=1 m=35
